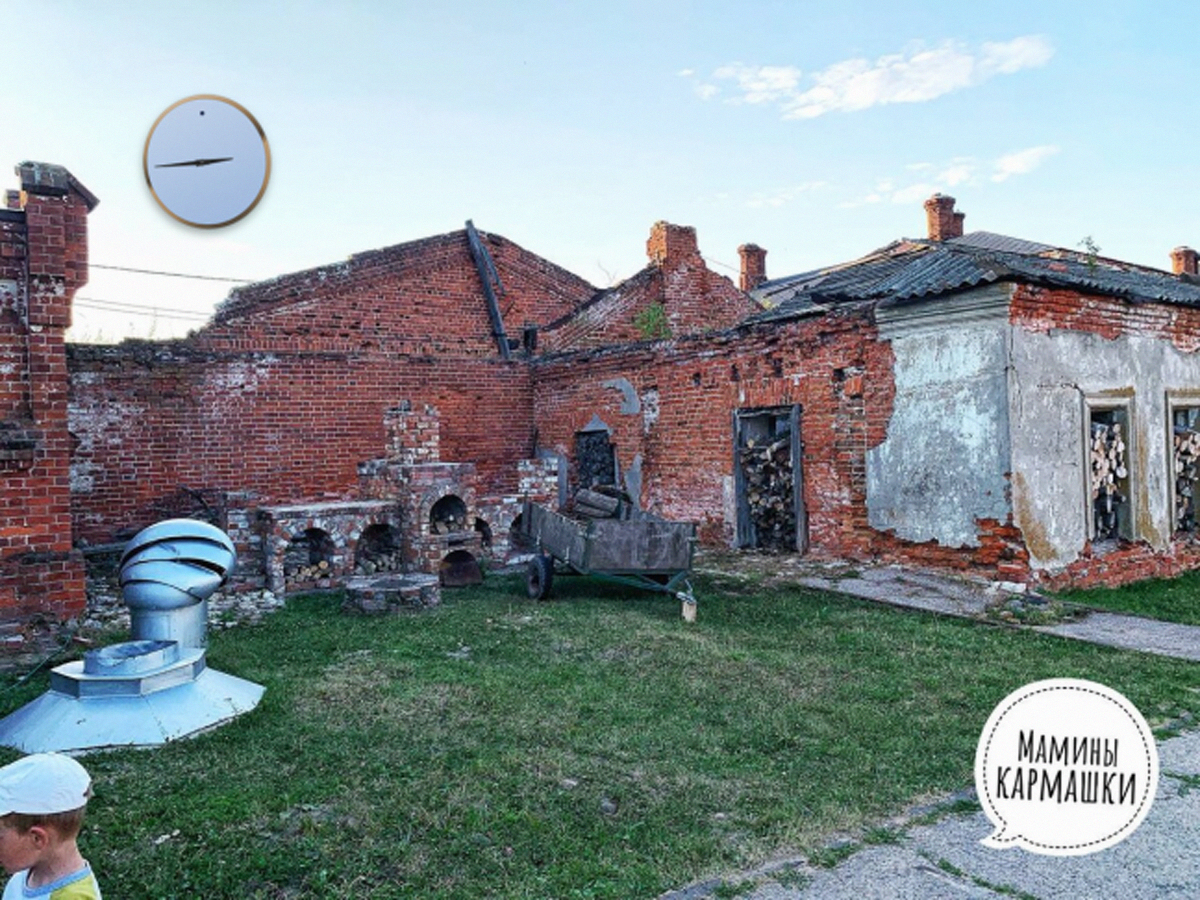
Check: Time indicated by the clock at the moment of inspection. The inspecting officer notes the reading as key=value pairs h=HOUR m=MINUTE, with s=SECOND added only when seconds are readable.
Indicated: h=2 m=44
